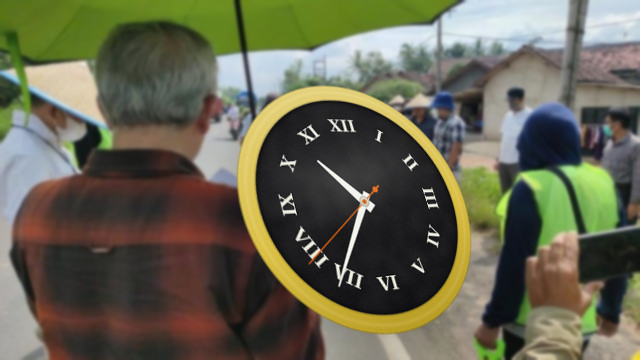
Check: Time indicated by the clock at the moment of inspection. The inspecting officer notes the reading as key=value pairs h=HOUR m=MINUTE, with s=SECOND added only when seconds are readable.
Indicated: h=10 m=35 s=39
